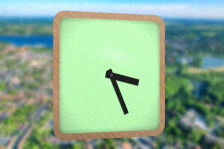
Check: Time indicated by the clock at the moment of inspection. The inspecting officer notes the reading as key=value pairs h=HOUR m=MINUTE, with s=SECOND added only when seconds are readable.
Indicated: h=3 m=26
